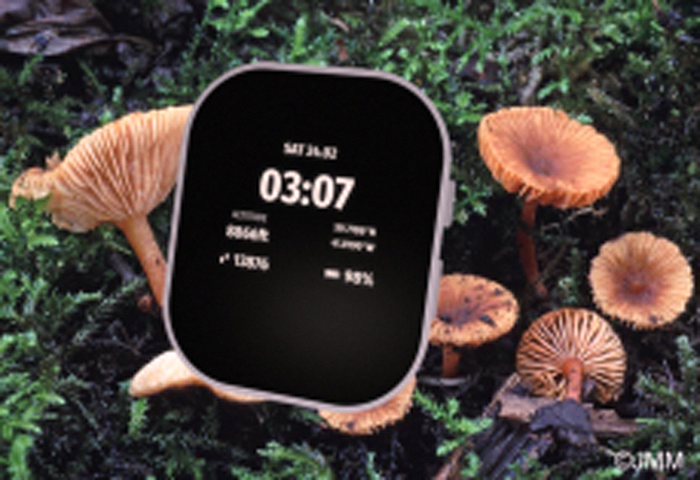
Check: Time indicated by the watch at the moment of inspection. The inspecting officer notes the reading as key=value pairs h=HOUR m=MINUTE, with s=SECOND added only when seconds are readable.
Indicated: h=3 m=7
